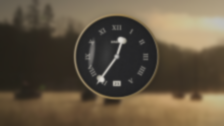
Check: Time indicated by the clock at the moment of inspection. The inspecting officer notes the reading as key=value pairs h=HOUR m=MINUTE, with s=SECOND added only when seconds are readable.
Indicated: h=12 m=36
